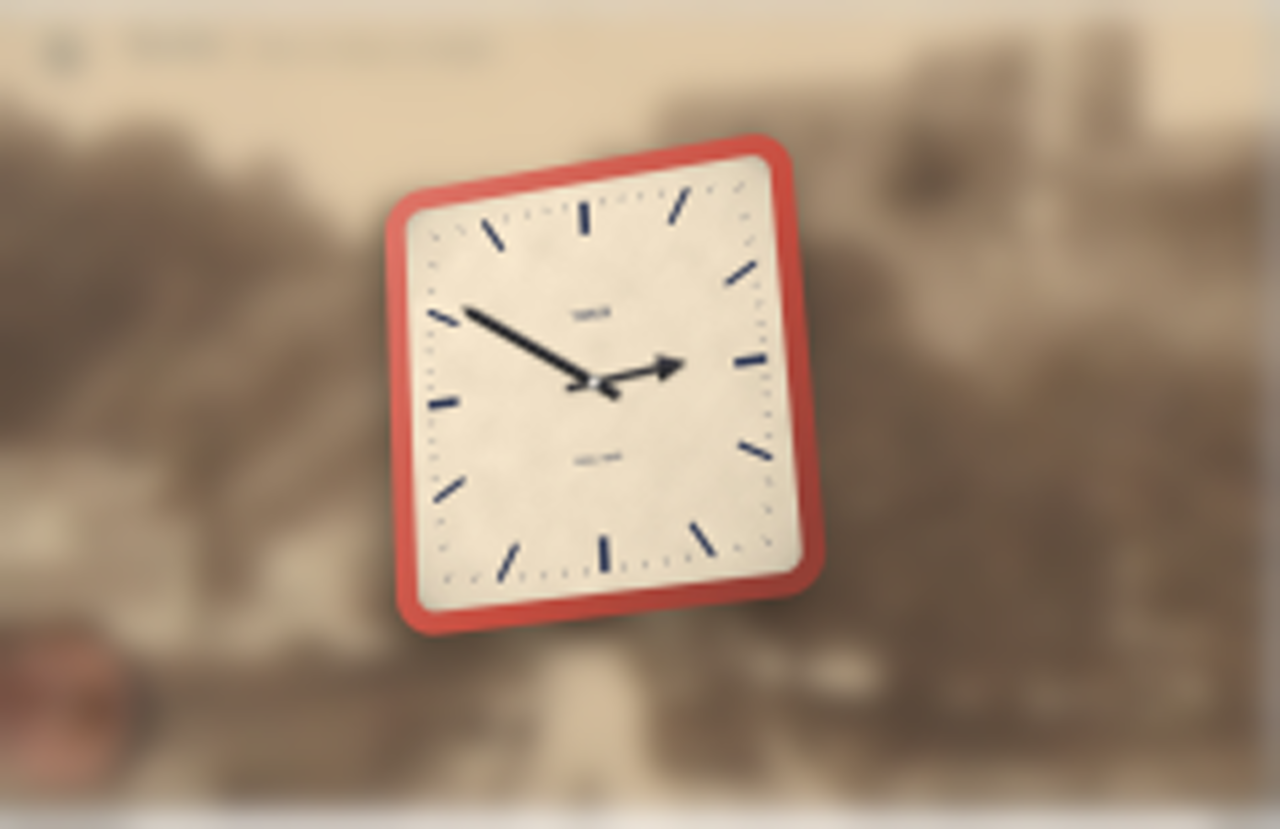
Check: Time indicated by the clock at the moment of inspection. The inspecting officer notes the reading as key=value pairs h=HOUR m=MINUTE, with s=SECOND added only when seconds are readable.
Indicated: h=2 m=51
